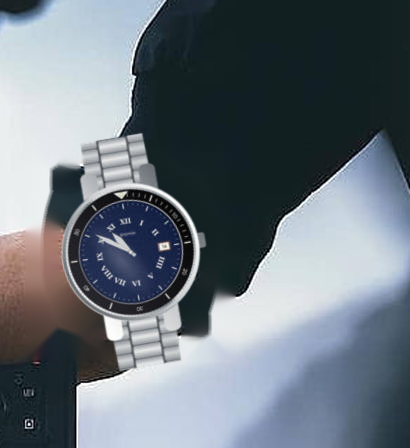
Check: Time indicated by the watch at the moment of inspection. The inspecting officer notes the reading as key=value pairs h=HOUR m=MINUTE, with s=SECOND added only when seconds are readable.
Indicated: h=10 m=51
